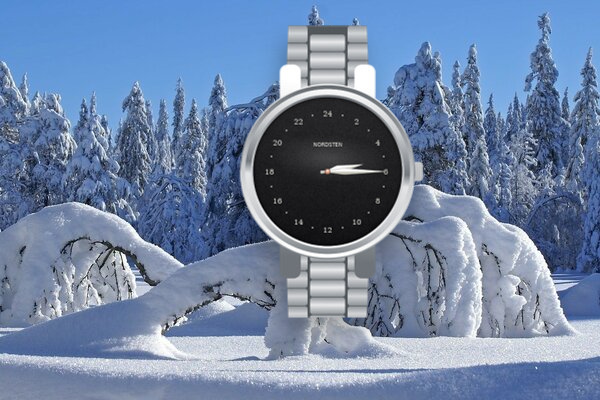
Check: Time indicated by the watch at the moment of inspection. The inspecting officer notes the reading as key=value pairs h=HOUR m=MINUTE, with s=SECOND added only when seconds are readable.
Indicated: h=5 m=15
